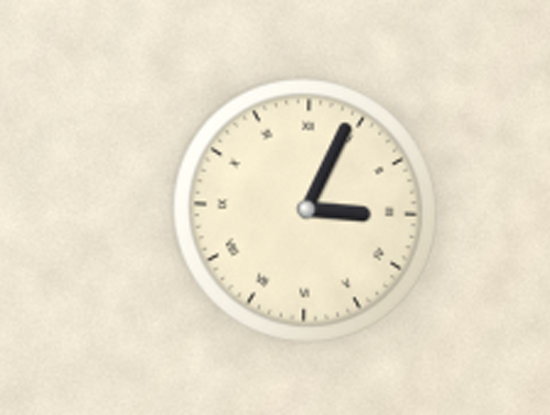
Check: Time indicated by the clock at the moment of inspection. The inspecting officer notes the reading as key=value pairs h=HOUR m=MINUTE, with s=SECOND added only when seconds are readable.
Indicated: h=3 m=4
